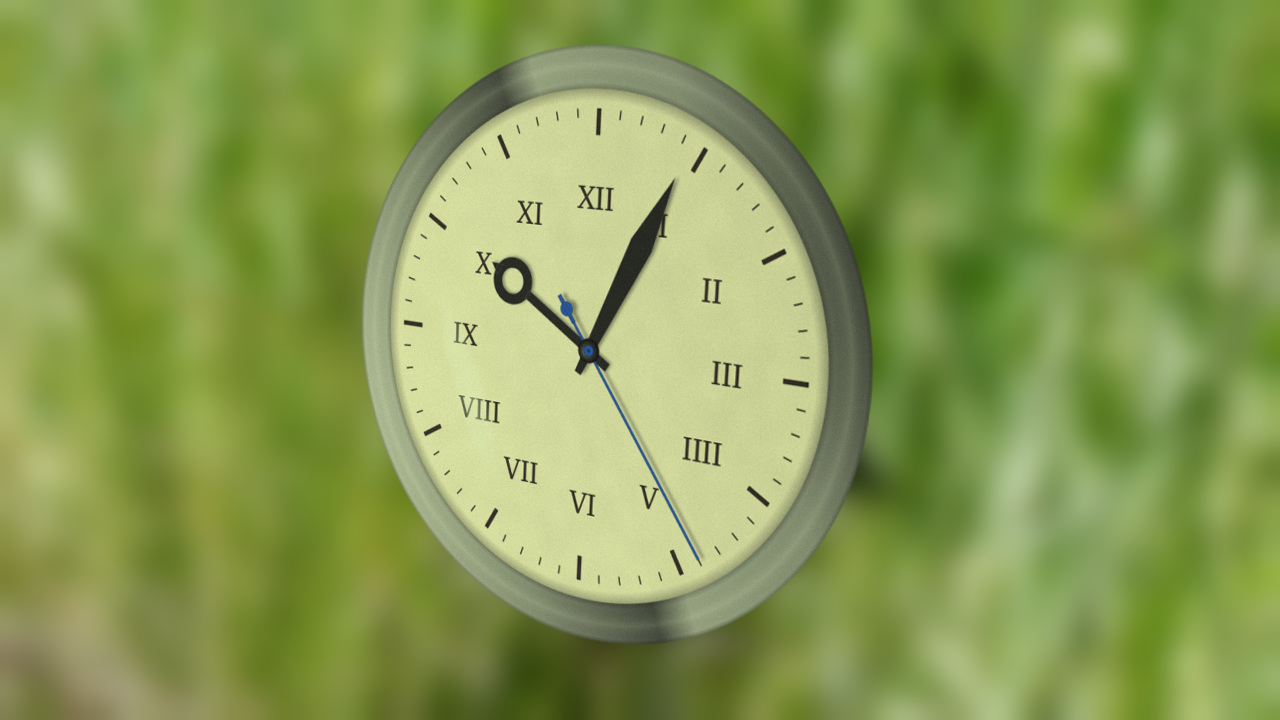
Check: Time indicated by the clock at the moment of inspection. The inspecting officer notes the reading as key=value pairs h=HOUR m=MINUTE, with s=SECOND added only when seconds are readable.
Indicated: h=10 m=4 s=24
